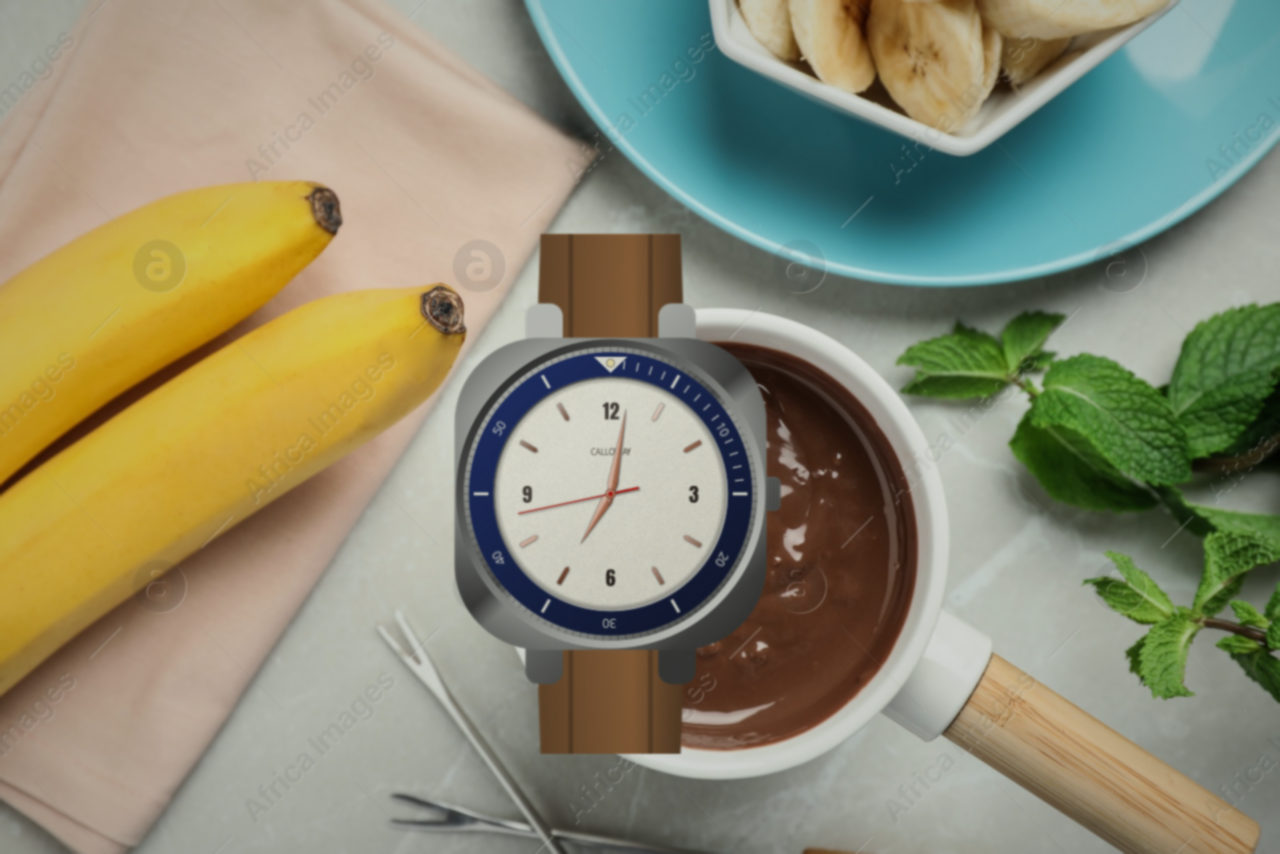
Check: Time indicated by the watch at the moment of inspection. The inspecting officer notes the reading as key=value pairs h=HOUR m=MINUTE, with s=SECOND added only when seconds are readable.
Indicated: h=7 m=1 s=43
